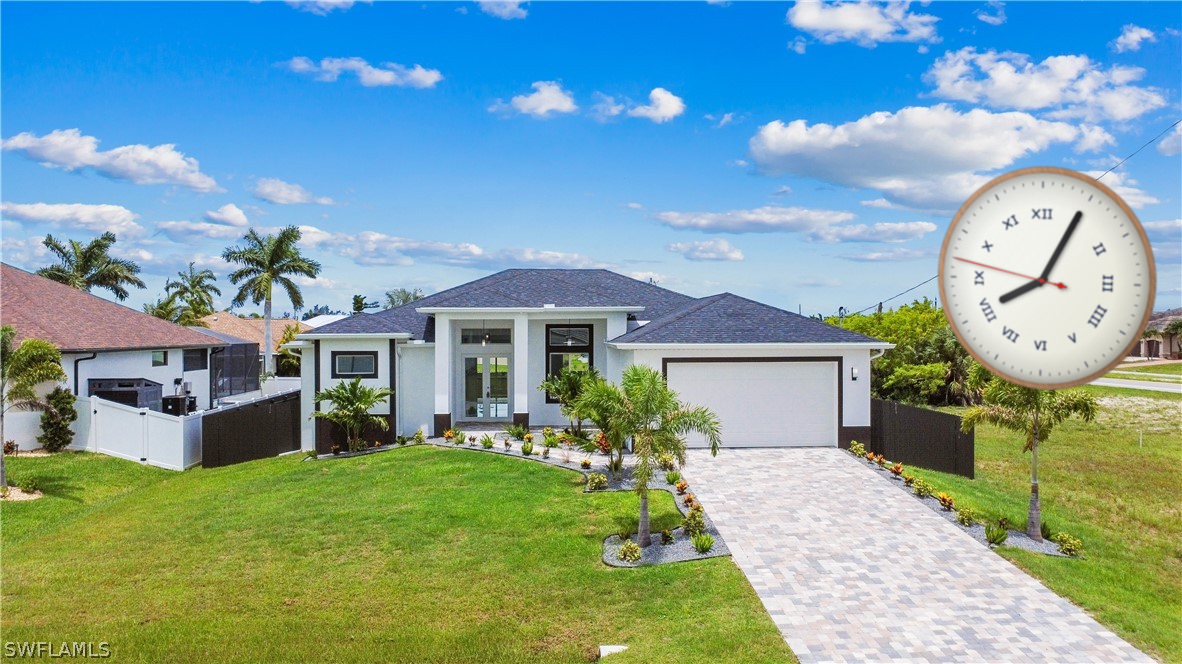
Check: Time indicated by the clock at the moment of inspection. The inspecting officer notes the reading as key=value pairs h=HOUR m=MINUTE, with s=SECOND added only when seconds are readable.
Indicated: h=8 m=4 s=47
